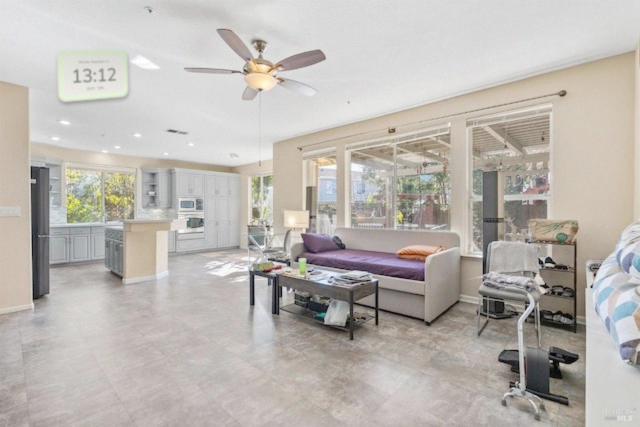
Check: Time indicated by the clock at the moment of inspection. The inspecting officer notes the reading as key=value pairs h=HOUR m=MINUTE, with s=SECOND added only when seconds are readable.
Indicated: h=13 m=12
